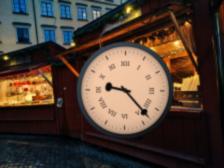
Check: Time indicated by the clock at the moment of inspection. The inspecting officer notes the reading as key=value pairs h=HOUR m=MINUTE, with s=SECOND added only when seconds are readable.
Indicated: h=9 m=23
